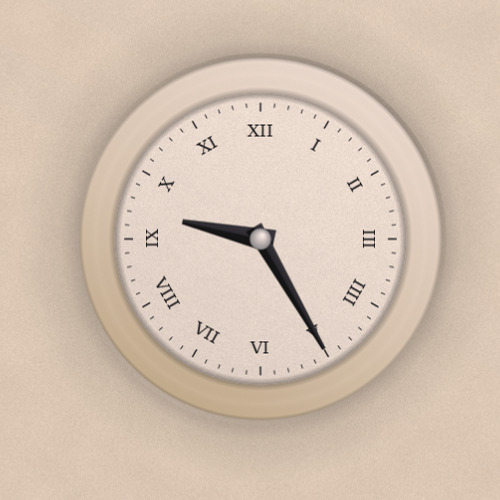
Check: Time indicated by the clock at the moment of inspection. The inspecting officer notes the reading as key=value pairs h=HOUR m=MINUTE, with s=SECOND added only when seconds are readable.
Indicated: h=9 m=25
